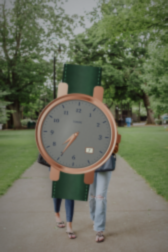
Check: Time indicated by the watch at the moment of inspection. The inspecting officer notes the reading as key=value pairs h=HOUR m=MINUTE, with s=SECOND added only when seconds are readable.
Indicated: h=7 m=35
